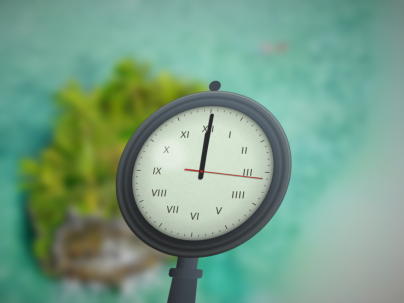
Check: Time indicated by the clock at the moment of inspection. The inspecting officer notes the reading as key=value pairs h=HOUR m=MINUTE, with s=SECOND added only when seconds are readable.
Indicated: h=12 m=0 s=16
